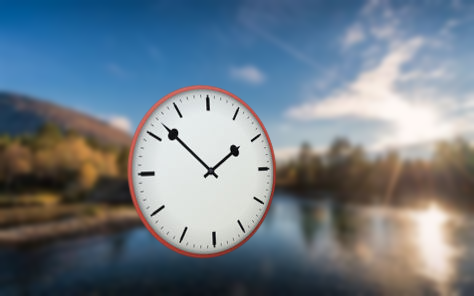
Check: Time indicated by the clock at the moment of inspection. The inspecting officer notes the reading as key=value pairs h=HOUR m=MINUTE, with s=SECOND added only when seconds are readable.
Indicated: h=1 m=52
